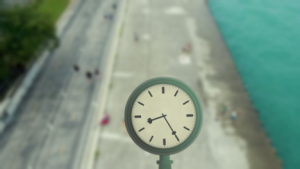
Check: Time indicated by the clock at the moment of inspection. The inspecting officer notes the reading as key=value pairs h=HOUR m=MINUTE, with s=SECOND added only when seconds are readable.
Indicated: h=8 m=25
